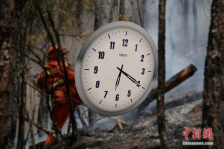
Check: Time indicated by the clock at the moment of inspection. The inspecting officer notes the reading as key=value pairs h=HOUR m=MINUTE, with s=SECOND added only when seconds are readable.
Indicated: h=6 m=20
